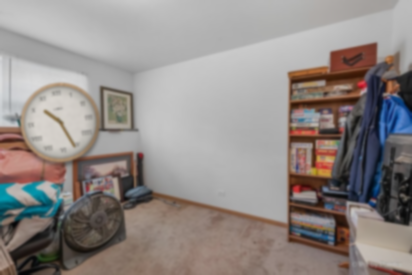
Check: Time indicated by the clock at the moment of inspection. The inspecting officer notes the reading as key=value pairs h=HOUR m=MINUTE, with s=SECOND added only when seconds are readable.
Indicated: h=10 m=26
